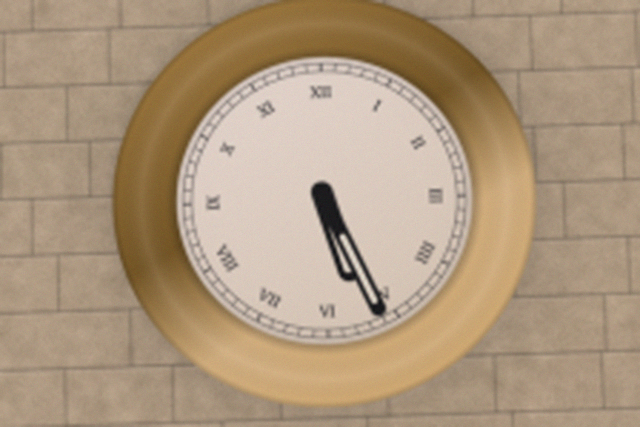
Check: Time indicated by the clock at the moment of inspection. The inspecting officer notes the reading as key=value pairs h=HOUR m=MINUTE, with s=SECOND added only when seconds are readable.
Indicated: h=5 m=26
